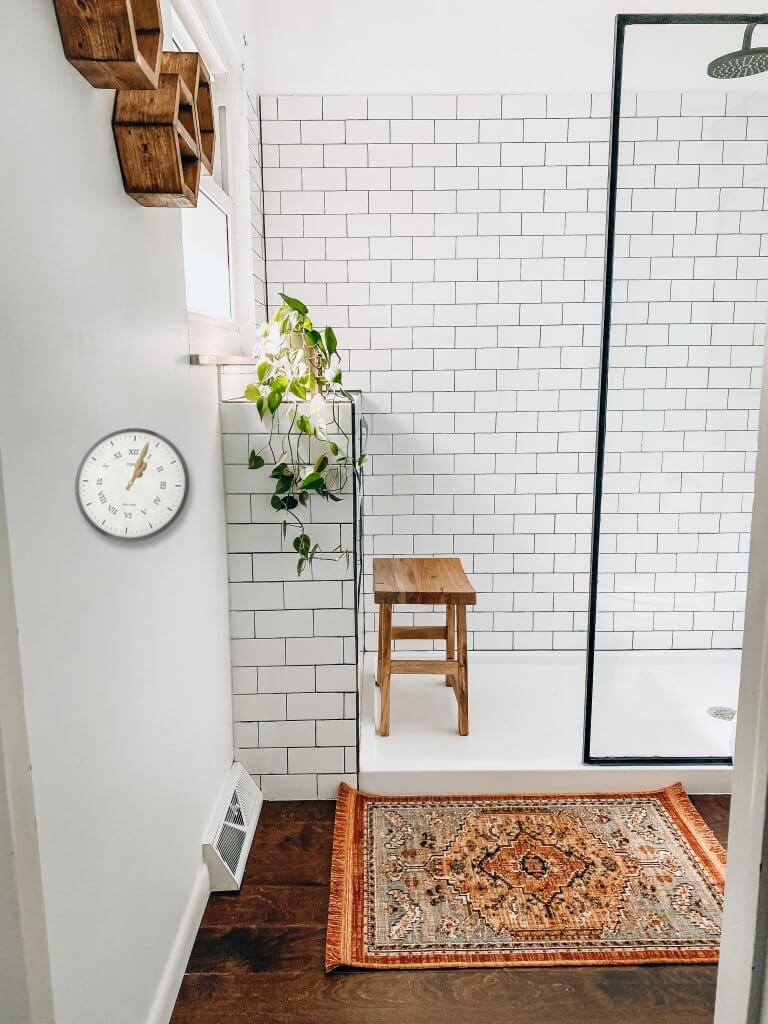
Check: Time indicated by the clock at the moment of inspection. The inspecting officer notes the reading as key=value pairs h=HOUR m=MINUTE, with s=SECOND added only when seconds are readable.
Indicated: h=1 m=3
